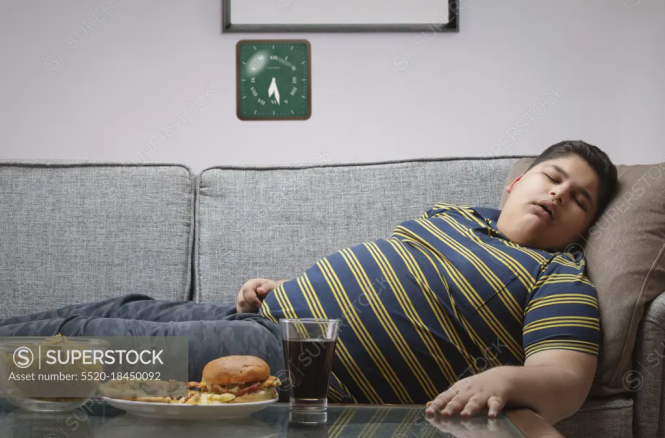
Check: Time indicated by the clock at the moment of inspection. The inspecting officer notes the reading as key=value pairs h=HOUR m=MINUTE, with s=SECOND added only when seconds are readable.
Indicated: h=6 m=28
